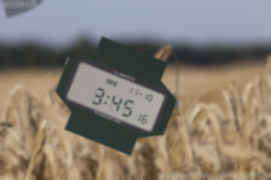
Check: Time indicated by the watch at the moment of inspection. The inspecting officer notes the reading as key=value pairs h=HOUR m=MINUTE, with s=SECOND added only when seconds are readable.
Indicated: h=3 m=45
